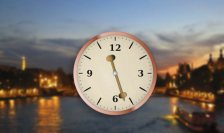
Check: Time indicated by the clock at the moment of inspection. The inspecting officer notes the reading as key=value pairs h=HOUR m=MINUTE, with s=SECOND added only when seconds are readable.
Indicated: h=11 m=27
